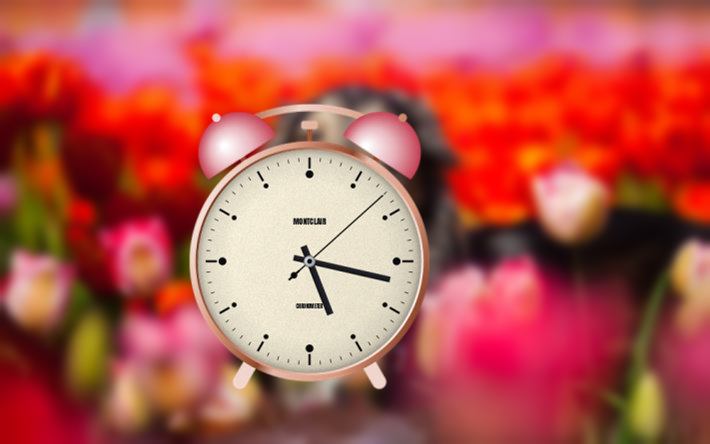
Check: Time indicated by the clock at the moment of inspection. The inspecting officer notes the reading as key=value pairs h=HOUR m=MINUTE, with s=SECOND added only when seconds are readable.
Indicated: h=5 m=17 s=8
